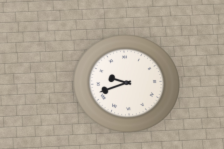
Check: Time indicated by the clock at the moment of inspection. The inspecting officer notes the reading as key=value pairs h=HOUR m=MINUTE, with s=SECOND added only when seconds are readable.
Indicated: h=9 m=42
